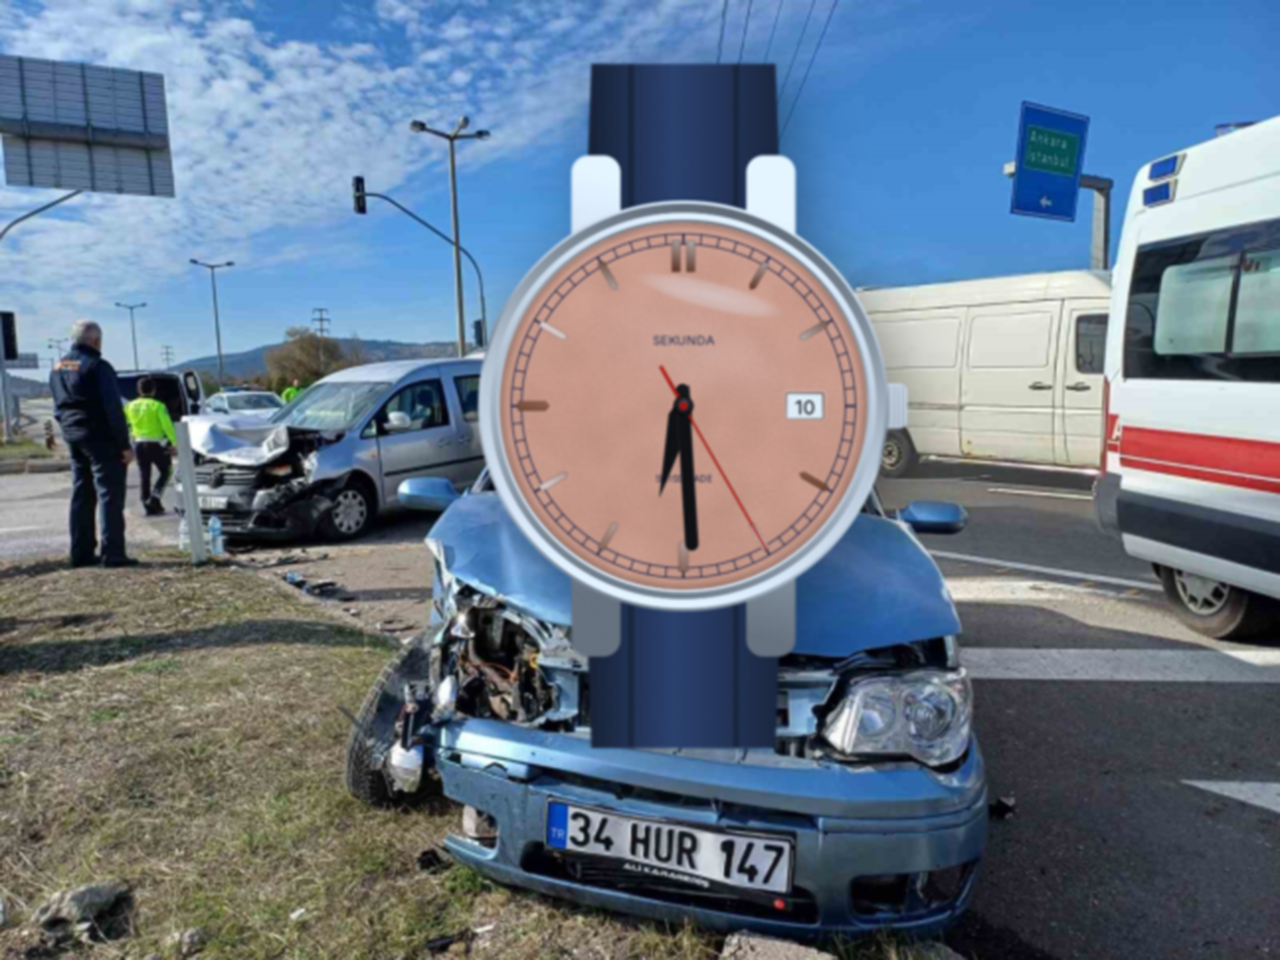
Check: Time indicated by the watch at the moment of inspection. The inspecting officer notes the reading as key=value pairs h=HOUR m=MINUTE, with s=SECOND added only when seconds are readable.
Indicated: h=6 m=29 s=25
